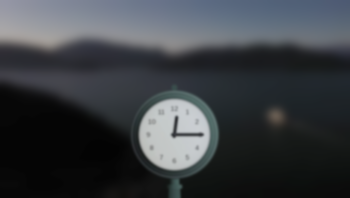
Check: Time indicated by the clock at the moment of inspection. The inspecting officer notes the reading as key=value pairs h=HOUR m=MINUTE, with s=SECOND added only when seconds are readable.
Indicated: h=12 m=15
